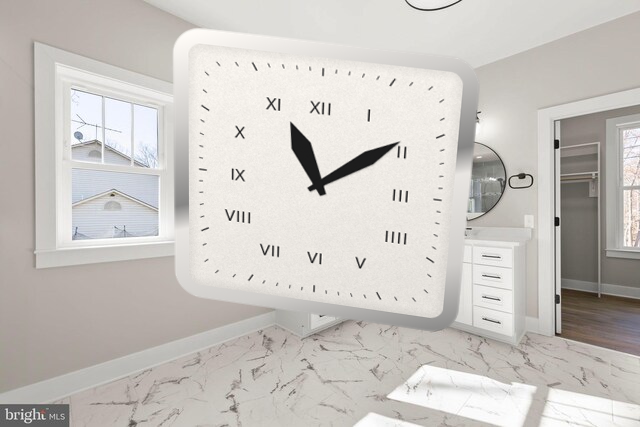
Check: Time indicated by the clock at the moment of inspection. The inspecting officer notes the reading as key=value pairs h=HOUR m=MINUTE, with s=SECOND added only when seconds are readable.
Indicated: h=11 m=9
